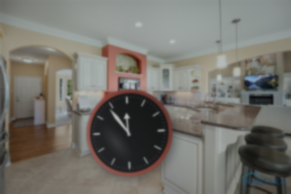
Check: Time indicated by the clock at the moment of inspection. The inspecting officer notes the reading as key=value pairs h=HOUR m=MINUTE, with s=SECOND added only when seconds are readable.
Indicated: h=11 m=54
